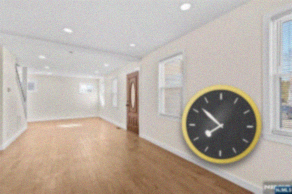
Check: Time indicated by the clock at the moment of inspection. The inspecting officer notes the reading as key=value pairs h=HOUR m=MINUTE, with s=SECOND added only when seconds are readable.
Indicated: h=7 m=52
